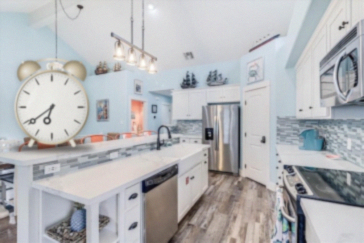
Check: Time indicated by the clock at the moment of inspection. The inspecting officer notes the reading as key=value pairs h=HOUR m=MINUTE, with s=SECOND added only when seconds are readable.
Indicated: h=6 m=39
